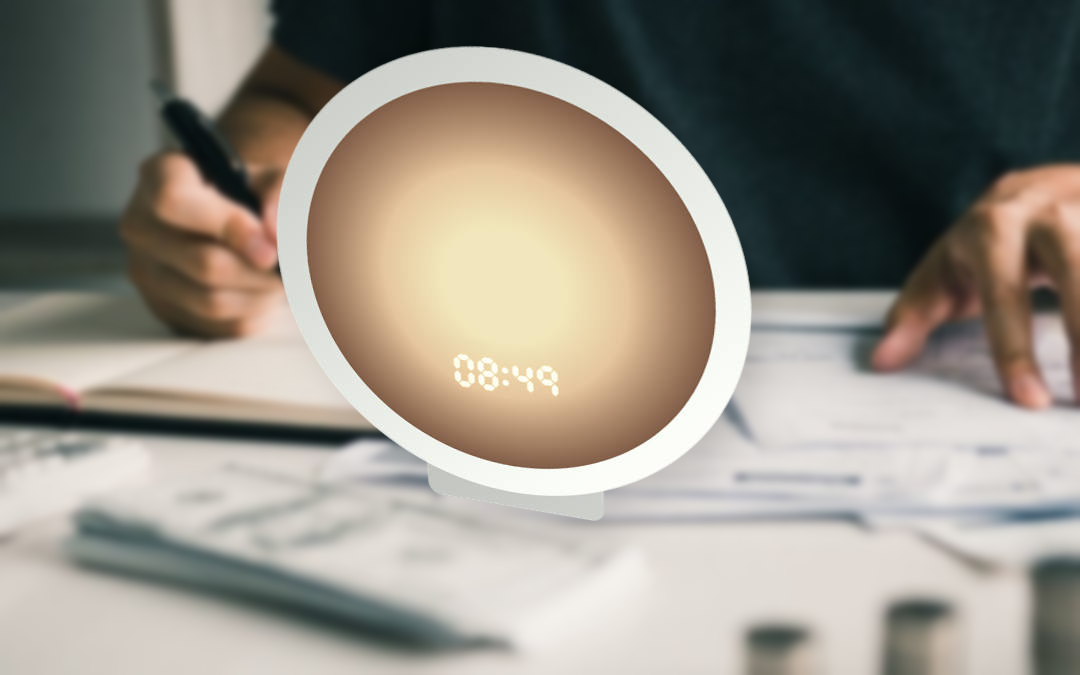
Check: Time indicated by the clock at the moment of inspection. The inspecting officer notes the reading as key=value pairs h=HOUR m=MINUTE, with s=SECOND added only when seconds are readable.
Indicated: h=8 m=49
